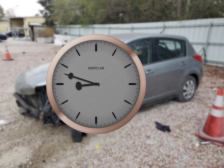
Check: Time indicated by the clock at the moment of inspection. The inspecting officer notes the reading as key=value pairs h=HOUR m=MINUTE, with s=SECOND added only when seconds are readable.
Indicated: h=8 m=48
